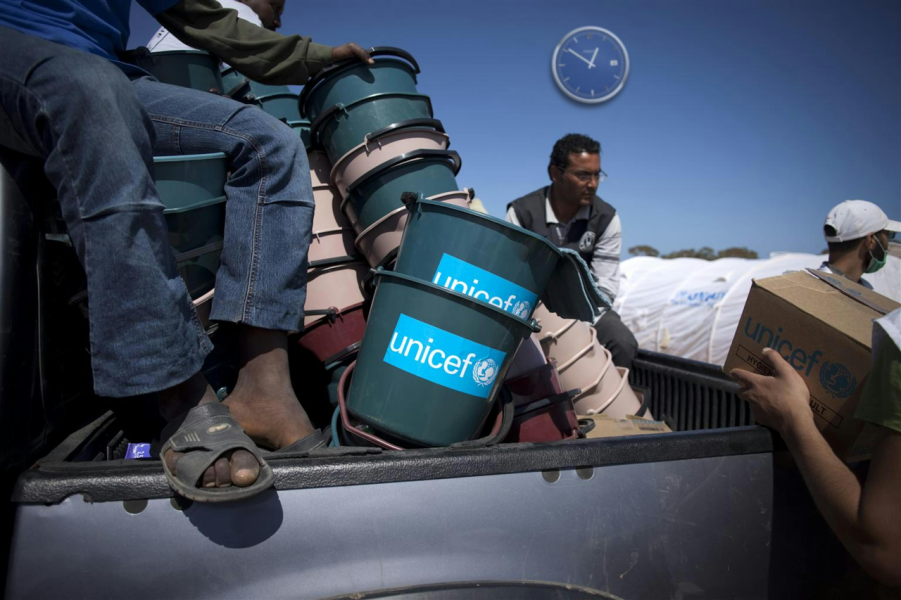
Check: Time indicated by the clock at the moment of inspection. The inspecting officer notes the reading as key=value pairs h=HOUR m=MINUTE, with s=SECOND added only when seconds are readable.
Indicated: h=12 m=51
